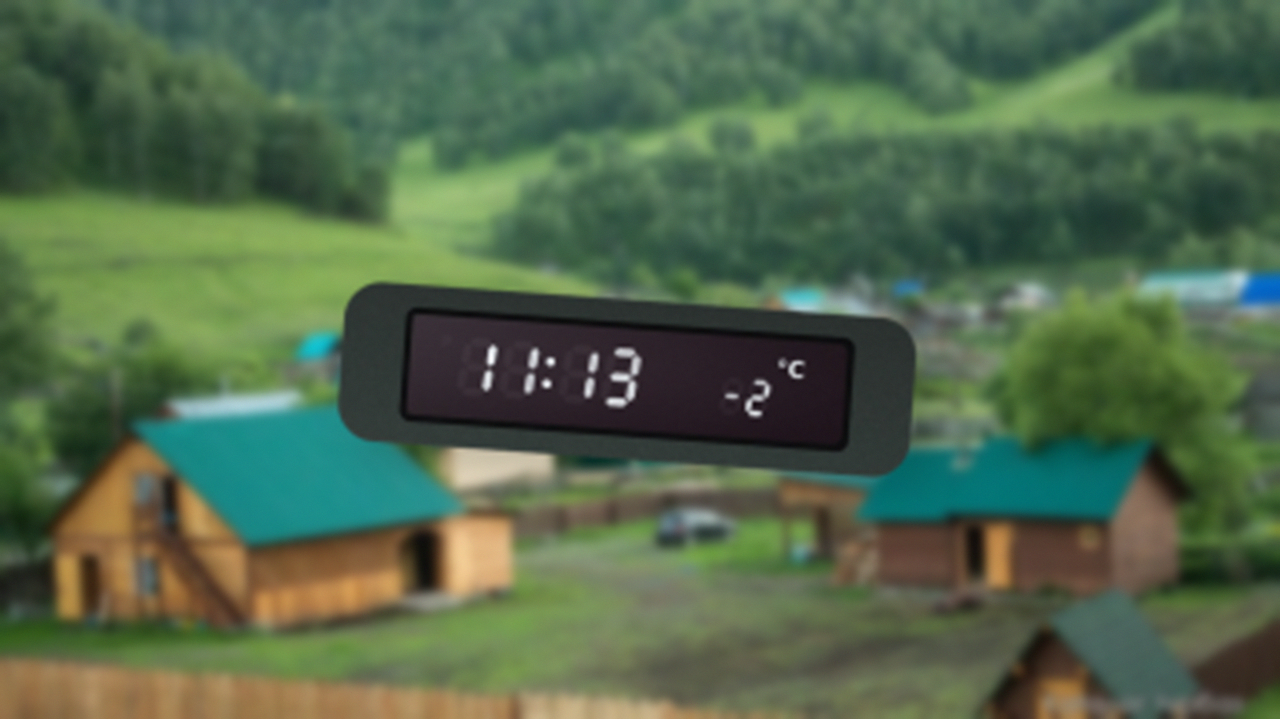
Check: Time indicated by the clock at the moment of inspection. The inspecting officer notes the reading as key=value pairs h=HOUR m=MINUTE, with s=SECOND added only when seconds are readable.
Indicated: h=11 m=13
